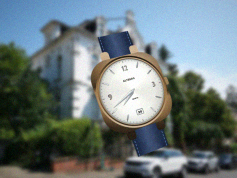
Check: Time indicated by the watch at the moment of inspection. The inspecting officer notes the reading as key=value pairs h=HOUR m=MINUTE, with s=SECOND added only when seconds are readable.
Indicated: h=7 m=41
